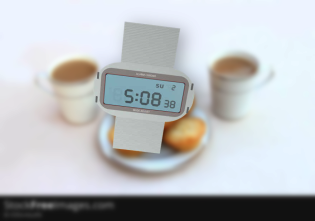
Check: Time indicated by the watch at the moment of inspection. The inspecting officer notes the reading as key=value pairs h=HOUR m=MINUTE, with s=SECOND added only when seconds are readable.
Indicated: h=5 m=8 s=38
